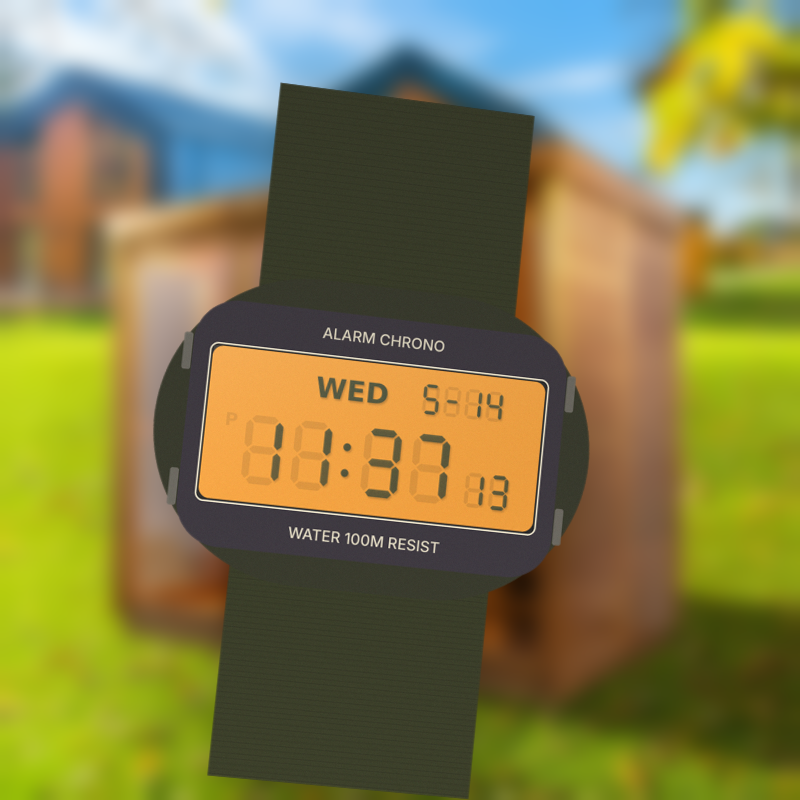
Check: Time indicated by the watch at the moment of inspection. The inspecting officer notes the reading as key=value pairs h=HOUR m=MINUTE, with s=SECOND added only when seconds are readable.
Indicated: h=11 m=37 s=13
